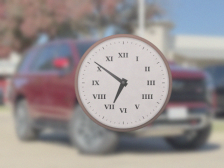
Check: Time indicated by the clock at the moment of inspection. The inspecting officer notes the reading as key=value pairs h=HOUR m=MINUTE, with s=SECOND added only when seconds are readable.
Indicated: h=6 m=51
